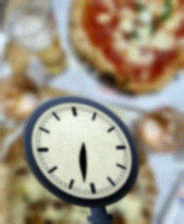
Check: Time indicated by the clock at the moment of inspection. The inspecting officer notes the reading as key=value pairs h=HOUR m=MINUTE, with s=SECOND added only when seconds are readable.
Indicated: h=6 m=32
